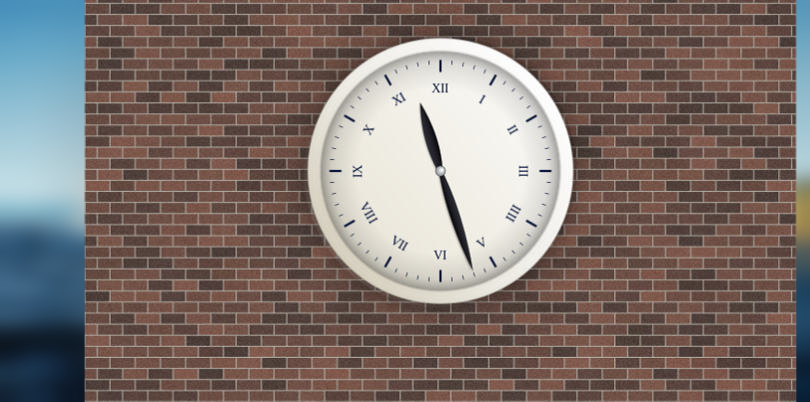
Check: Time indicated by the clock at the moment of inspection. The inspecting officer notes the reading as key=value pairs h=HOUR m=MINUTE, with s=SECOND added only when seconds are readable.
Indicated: h=11 m=27
